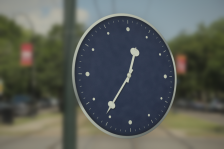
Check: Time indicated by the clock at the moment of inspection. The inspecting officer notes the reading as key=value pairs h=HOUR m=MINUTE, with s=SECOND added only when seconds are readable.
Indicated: h=12 m=36
